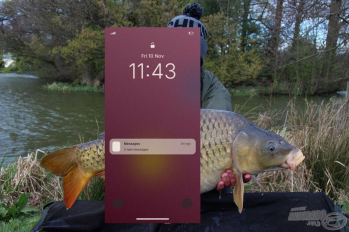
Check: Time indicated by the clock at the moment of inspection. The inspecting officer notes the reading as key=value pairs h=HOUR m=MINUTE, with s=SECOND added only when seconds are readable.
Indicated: h=11 m=43
